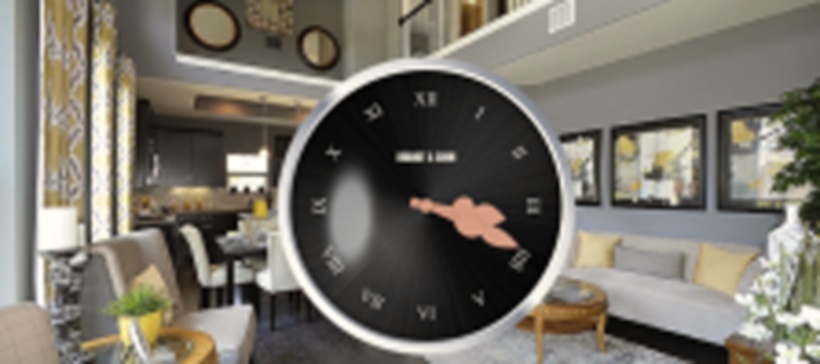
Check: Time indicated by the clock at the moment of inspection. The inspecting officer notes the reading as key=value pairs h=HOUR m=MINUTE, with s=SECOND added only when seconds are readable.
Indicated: h=3 m=19
